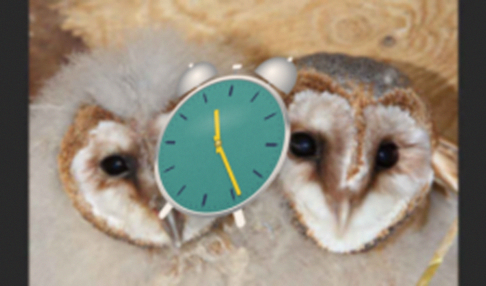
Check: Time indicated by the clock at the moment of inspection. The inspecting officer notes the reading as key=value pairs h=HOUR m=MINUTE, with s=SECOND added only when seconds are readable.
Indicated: h=11 m=24
